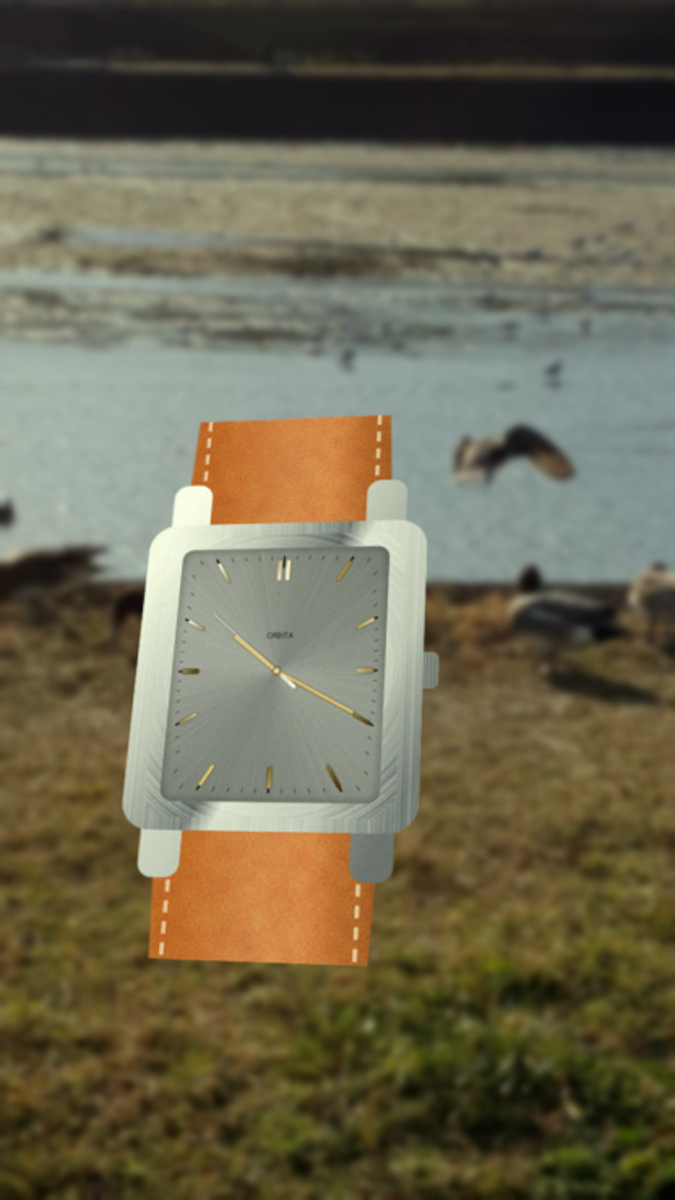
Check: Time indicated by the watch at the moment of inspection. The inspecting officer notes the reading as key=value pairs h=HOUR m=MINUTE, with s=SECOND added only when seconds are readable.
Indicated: h=10 m=19 s=52
